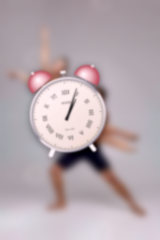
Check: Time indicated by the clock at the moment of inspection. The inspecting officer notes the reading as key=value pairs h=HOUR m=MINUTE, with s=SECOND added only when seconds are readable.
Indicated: h=1 m=4
